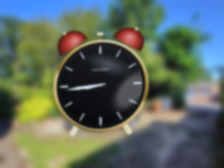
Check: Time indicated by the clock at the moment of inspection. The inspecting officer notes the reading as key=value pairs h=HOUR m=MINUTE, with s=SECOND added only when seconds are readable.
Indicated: h=8 m=44
